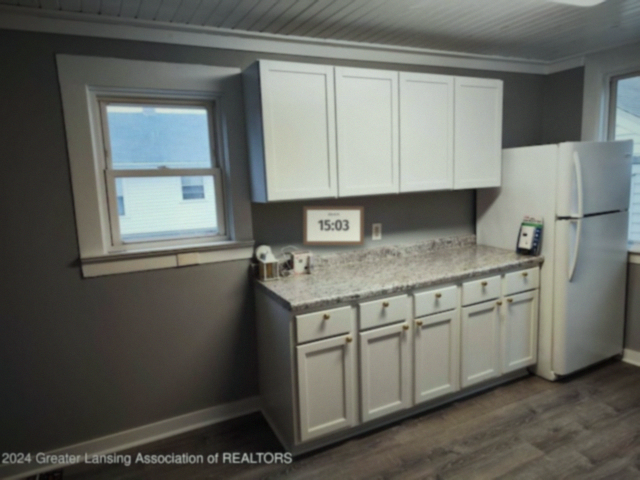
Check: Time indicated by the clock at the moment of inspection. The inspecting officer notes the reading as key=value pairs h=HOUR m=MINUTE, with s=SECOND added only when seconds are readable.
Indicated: h=15 m=3
